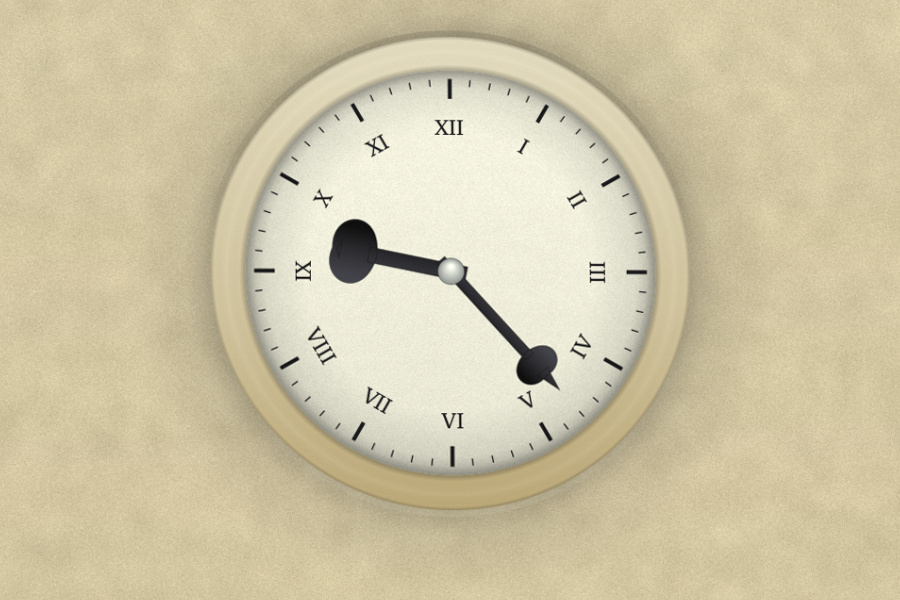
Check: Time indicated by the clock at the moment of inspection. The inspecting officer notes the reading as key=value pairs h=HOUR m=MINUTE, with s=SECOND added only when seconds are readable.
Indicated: h=9 m=23
